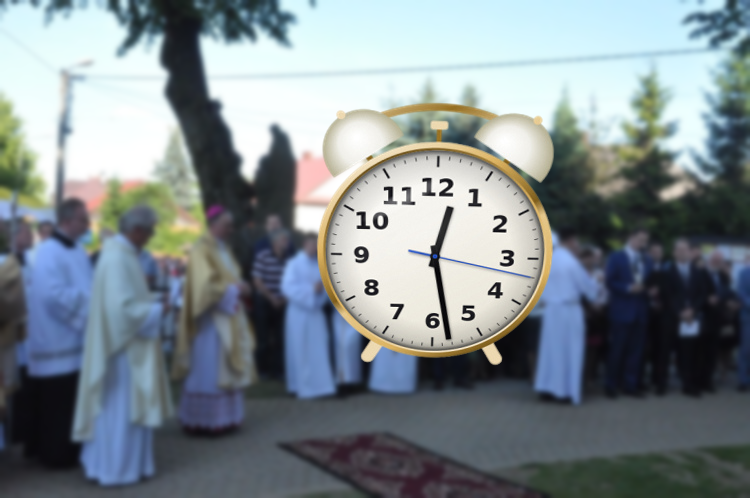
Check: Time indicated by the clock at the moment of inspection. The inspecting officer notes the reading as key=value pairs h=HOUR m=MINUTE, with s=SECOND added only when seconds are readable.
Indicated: h=12 m=28 s=17
